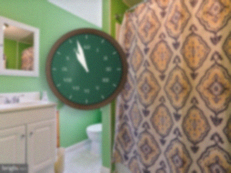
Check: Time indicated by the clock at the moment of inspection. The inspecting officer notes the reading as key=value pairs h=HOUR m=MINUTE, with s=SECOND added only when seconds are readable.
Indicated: h=10 m=57
